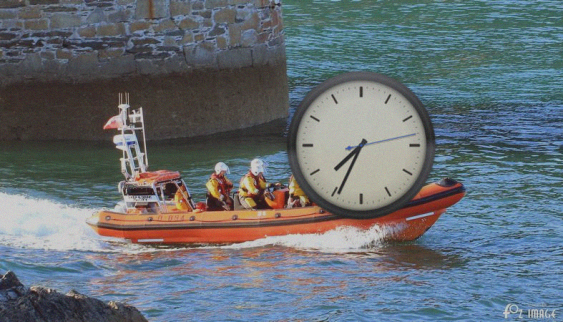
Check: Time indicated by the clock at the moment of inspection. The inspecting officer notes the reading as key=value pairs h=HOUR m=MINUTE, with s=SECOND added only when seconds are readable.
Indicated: h=7 m=34 s=13
